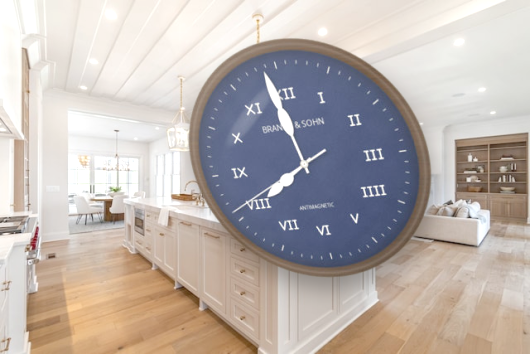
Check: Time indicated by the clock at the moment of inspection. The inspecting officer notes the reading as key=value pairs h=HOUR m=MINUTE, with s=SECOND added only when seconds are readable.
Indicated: h=7 m=58 s=41
